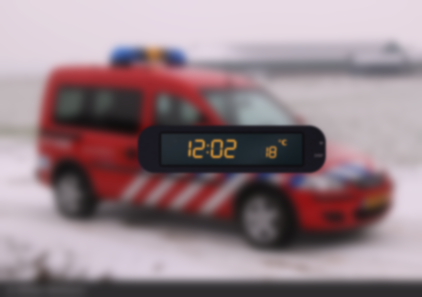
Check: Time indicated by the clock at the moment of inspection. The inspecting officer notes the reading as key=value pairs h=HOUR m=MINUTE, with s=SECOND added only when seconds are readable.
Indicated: h=12 m=2
